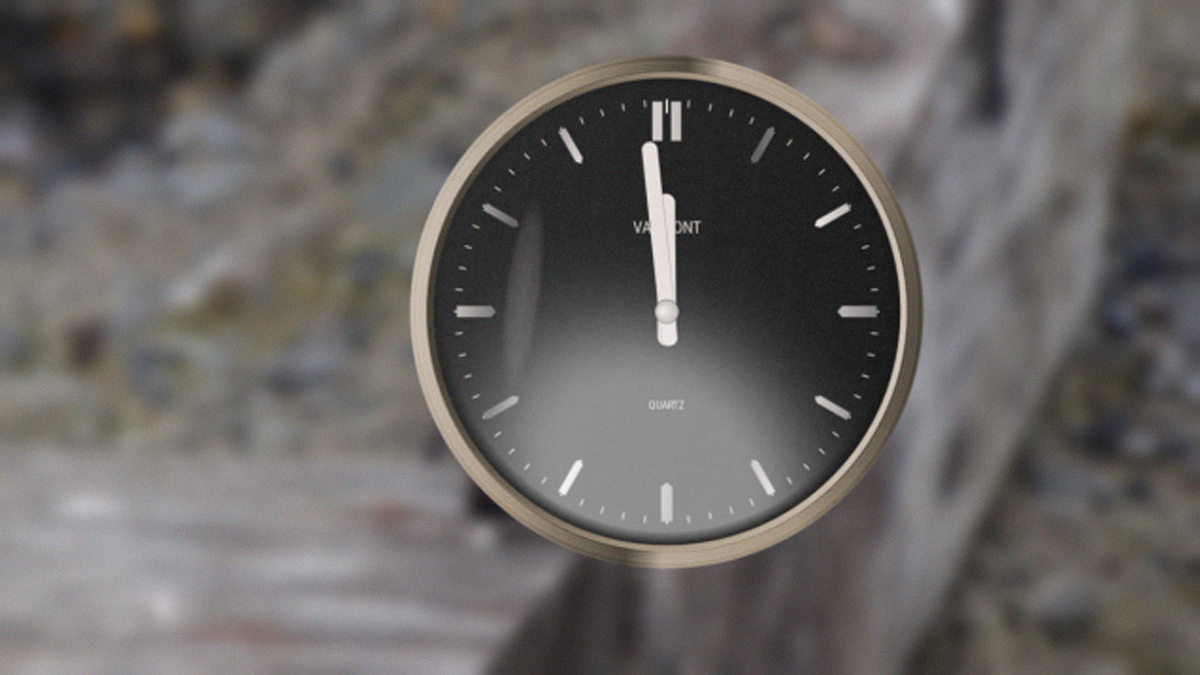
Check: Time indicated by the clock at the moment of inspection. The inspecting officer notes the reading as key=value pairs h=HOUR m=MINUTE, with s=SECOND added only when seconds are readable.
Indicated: h=11 m=59
